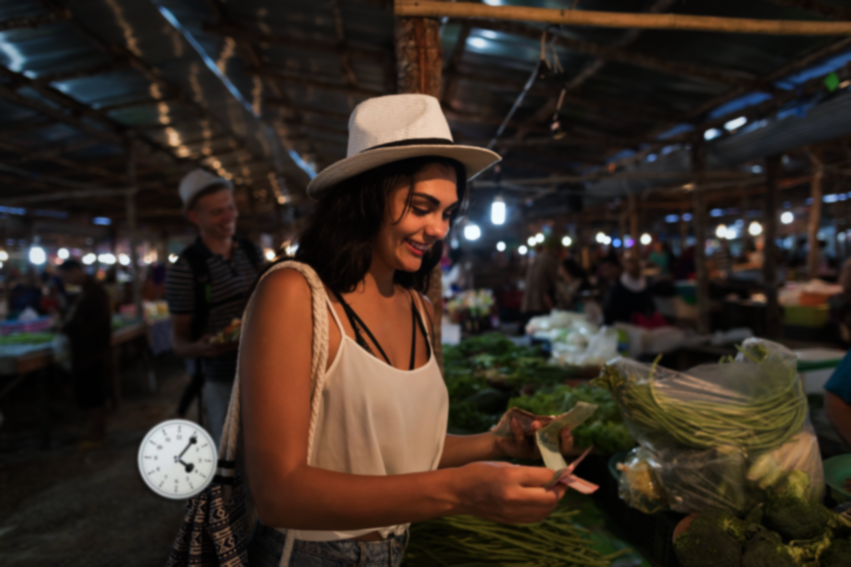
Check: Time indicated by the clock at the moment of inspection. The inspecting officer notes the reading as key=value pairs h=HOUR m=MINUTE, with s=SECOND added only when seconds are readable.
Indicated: h=4 m=6
